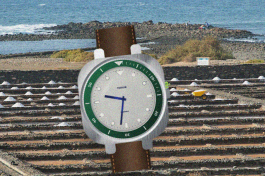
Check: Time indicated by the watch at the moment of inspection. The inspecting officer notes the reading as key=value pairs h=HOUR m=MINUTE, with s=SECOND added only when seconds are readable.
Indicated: h=9 m=32
